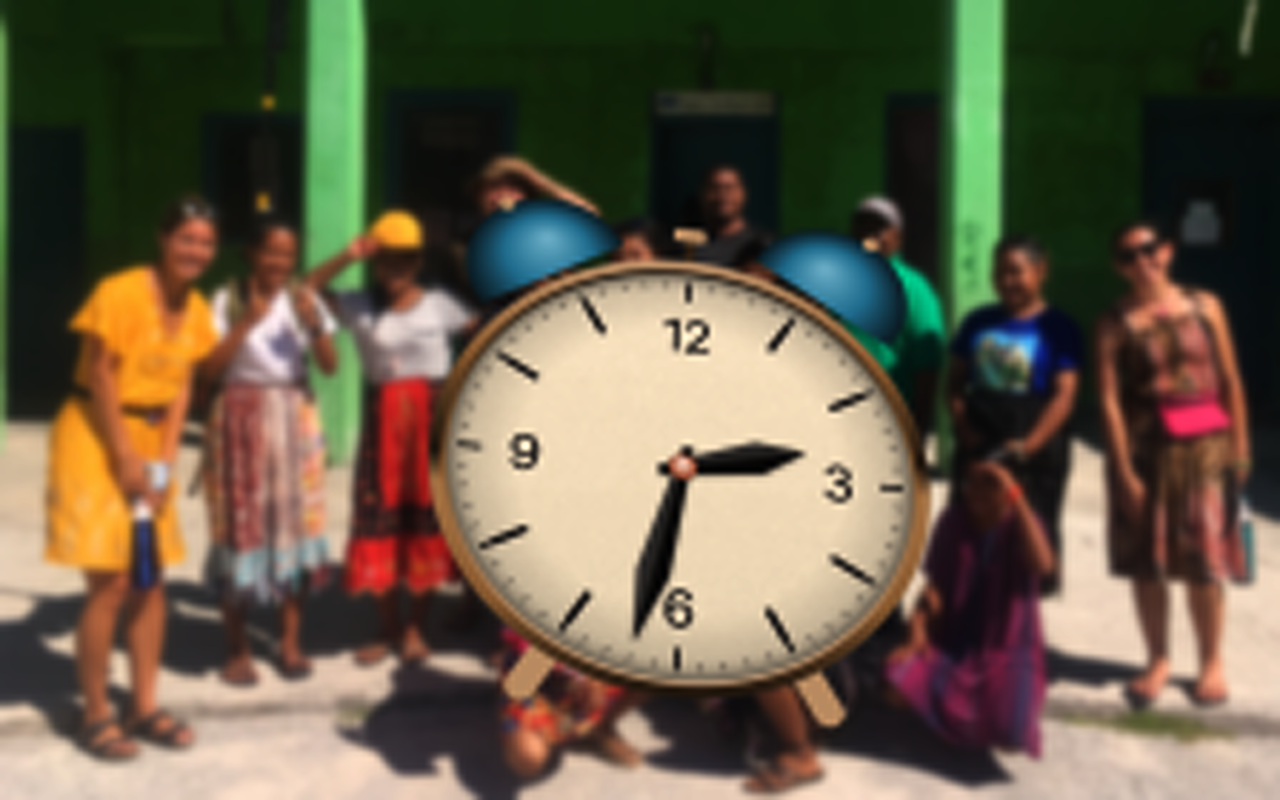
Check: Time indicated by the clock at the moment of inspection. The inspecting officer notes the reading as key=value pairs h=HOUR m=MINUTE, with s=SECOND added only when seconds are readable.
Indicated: h=2 m=32
